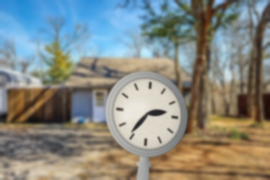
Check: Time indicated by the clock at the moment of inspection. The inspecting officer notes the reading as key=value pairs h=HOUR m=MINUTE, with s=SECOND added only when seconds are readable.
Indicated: h=2 m=36
